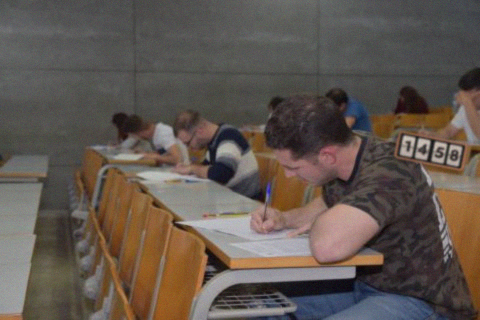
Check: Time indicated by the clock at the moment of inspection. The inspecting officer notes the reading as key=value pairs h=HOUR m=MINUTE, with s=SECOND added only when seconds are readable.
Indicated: h=14 m=58
